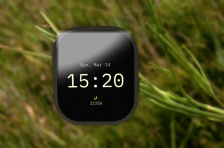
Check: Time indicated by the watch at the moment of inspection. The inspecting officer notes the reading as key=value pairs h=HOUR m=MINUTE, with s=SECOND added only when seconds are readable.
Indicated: h=15 m=20
